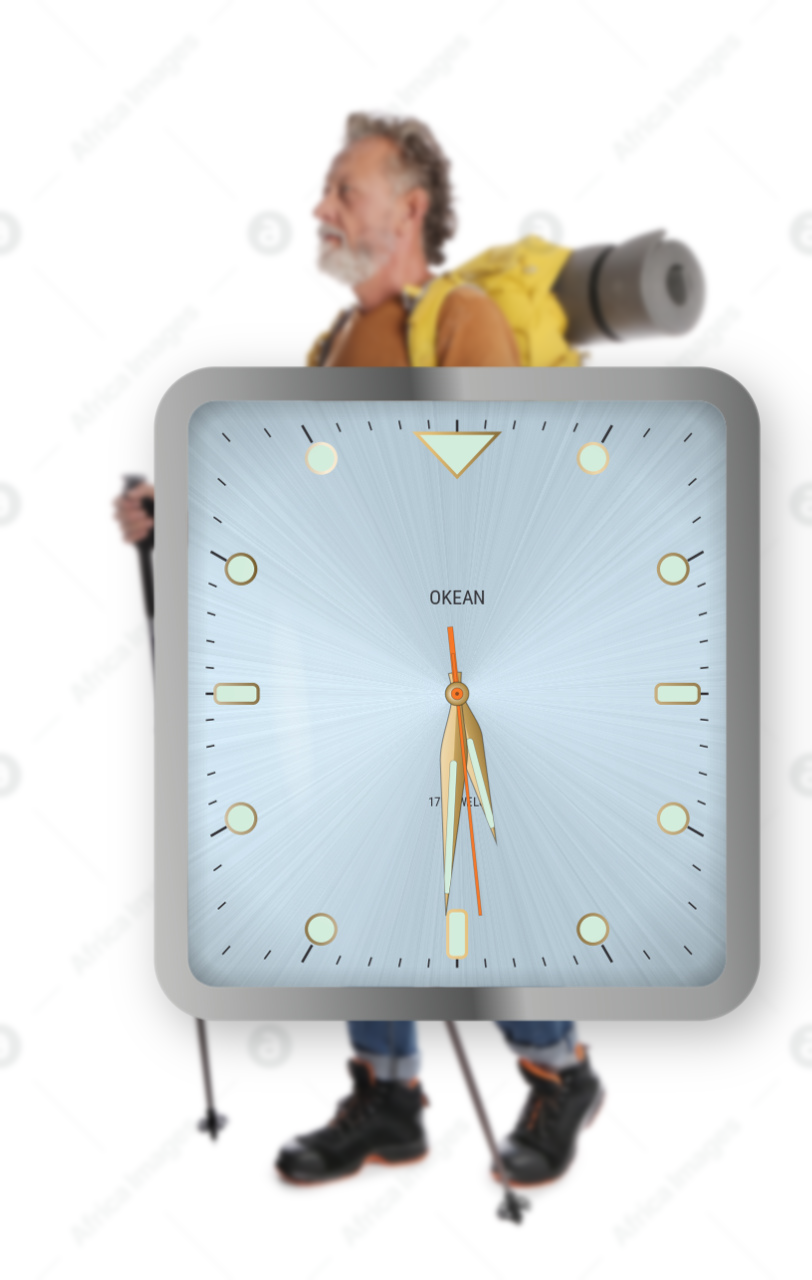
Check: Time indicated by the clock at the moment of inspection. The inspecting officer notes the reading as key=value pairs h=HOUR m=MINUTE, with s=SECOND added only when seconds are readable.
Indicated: h=5 m=30 s=29
